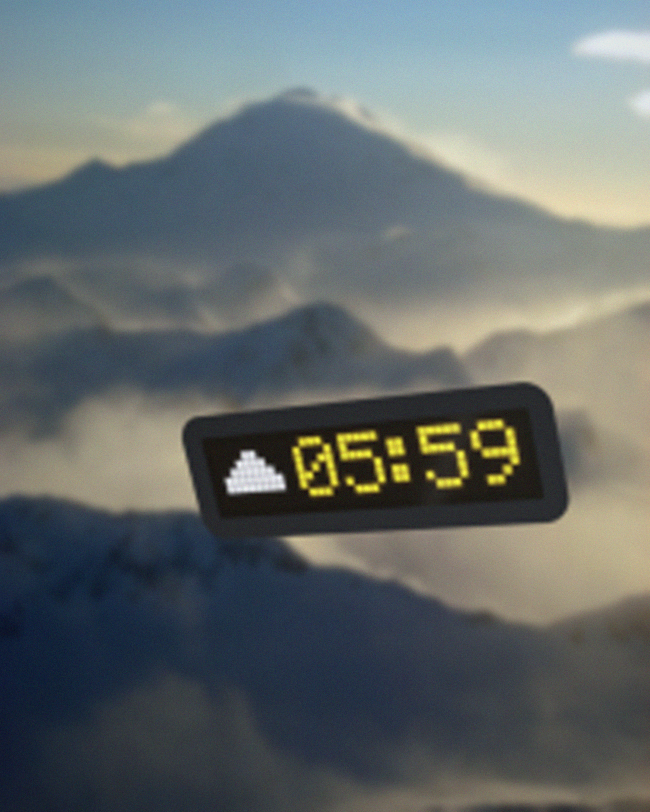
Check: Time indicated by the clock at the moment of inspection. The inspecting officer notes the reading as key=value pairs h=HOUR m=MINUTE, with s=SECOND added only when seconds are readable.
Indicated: h=5 m=59
